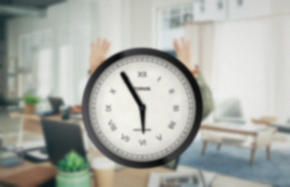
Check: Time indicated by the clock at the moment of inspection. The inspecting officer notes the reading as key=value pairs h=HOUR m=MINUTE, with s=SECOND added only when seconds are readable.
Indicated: h=5 m=55
